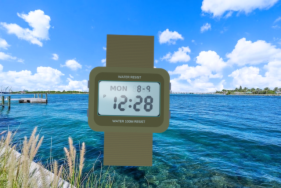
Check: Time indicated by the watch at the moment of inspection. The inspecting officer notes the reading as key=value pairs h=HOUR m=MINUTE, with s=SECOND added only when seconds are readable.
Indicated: h=12 m=28
